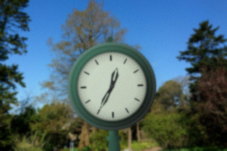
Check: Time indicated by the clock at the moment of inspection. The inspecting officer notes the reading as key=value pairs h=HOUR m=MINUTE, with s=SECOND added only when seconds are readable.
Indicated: h=12 m=35
